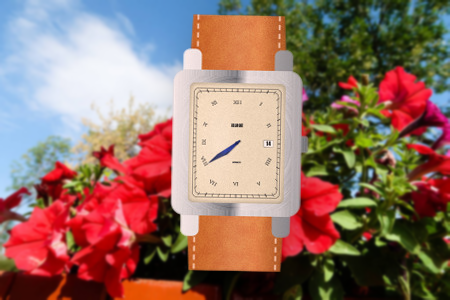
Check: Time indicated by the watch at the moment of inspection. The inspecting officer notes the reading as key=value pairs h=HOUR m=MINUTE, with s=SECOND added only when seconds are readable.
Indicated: h=7 m=39
